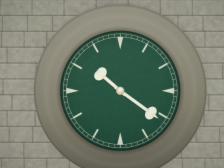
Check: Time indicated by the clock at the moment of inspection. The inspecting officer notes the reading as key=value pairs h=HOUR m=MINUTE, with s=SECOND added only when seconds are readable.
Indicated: h=10 m=21
